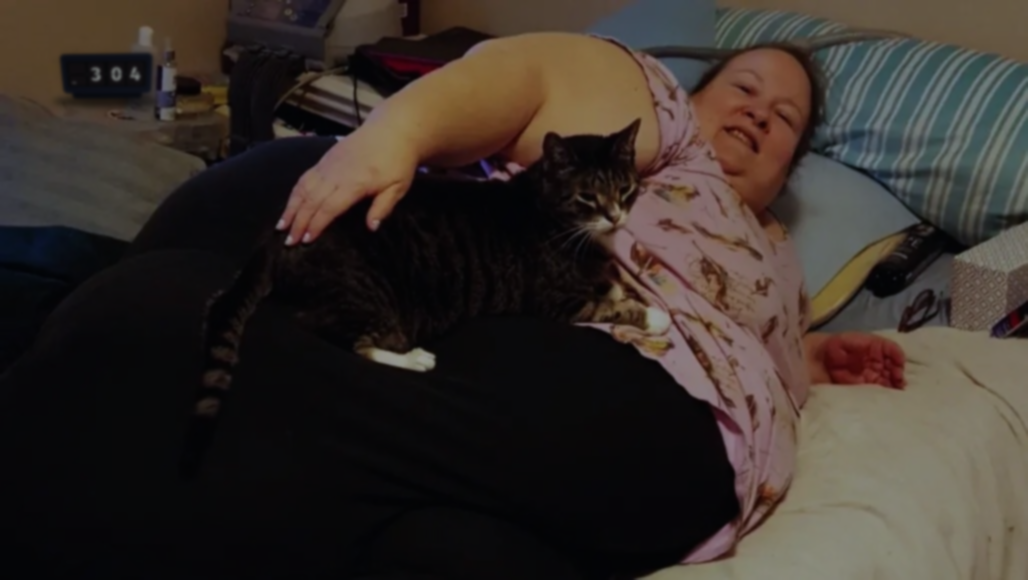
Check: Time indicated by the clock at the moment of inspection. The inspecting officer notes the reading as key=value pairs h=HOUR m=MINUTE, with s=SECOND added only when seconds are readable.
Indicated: h=3 m=4
